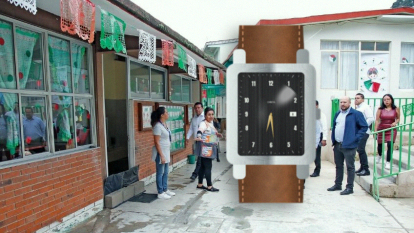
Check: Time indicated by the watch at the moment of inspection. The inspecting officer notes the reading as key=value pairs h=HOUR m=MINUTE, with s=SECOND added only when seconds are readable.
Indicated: h=6 m=29
